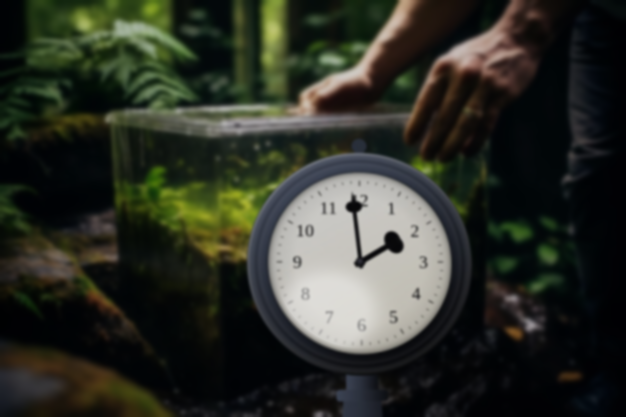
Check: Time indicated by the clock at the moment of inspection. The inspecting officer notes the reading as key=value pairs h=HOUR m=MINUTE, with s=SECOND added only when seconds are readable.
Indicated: h=1 m=59
